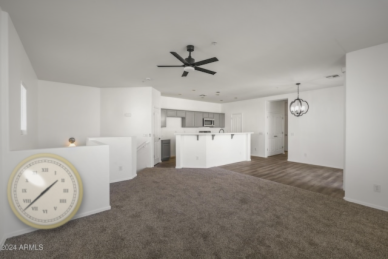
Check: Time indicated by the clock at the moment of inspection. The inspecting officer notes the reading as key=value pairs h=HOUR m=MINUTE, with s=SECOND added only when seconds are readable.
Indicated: h=1 m=38
